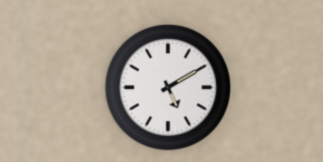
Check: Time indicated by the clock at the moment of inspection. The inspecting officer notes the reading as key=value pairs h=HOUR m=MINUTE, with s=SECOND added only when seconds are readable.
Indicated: h=5 m=10
